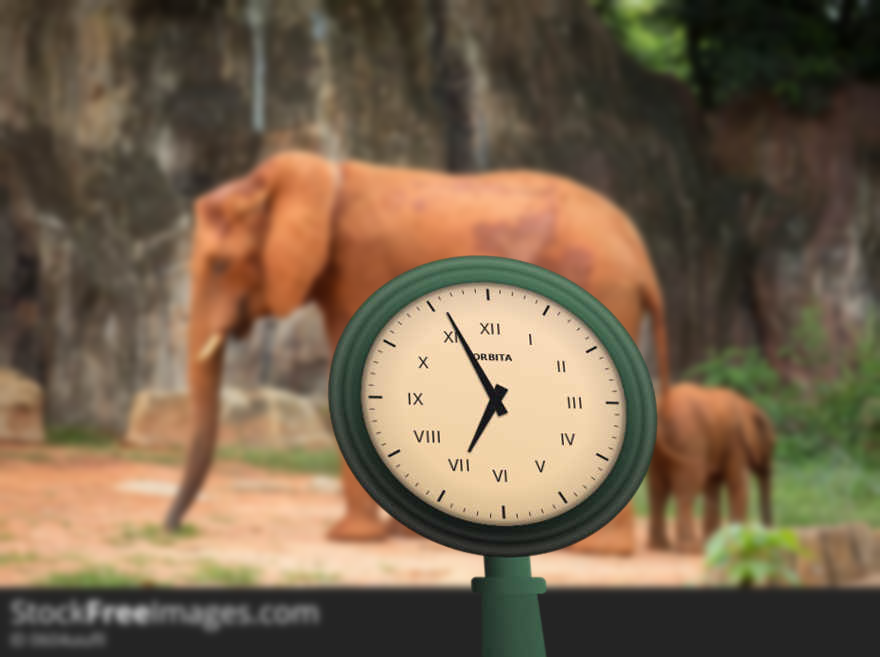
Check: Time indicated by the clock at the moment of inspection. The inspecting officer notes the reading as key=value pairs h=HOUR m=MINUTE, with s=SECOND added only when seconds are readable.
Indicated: h=6 m=56
